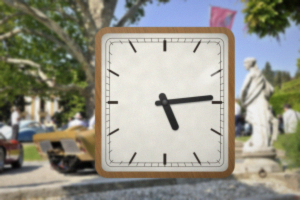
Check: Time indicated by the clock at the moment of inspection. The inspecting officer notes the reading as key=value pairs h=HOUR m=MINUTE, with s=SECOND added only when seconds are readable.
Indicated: h=5 m=14
